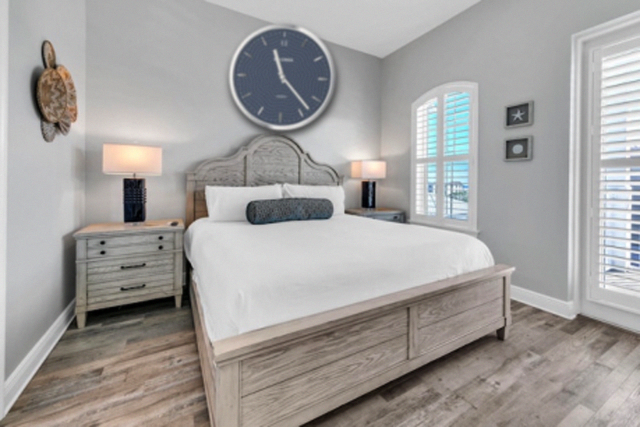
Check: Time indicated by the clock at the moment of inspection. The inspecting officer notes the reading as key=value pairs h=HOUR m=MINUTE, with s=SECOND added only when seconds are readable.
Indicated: h=11 m=23
